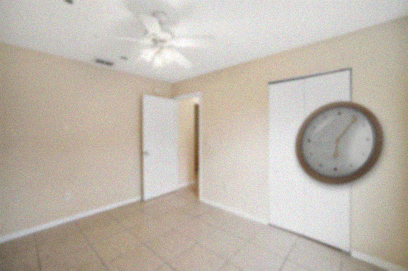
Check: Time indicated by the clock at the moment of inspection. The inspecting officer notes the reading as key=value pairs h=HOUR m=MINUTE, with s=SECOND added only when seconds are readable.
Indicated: h=6 m=6
